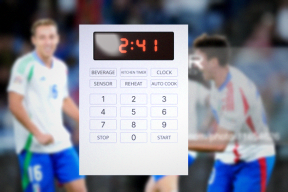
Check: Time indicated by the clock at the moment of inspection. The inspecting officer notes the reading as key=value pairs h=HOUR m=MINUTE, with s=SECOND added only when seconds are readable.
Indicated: h=2 m=41
